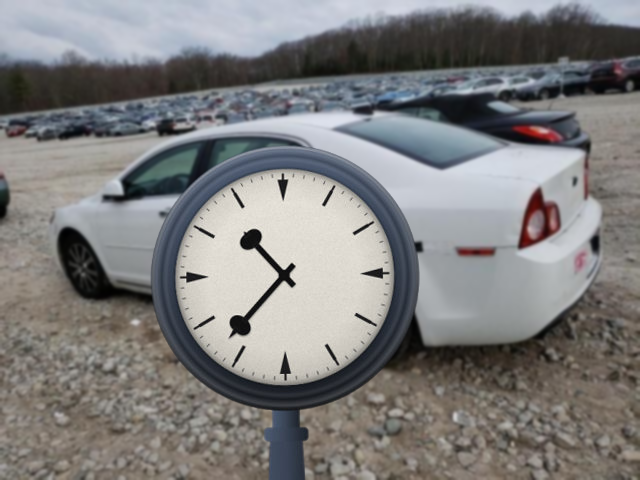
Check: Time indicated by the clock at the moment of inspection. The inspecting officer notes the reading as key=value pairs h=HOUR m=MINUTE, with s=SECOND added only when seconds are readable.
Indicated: h=10 m=37
